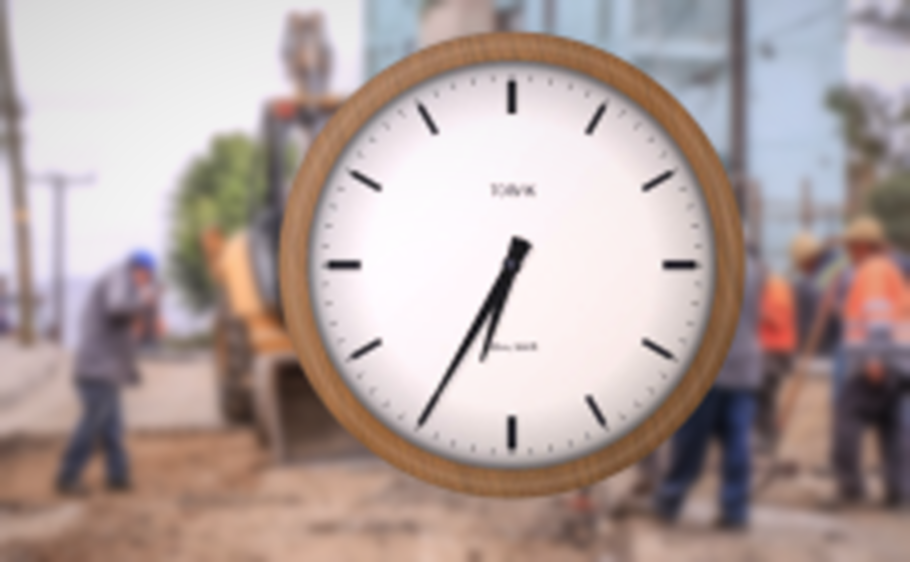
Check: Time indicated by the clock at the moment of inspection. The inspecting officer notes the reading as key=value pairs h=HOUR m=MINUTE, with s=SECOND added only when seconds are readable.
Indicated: h=6 m=35
